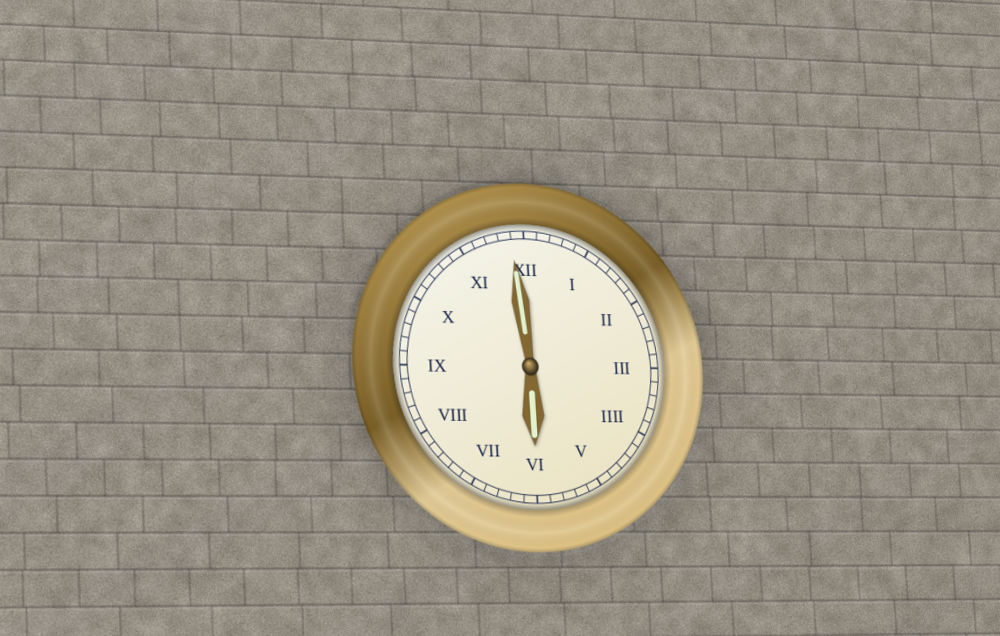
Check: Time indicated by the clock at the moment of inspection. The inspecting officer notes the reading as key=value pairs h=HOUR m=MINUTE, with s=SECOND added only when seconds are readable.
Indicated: h=5 m=59
